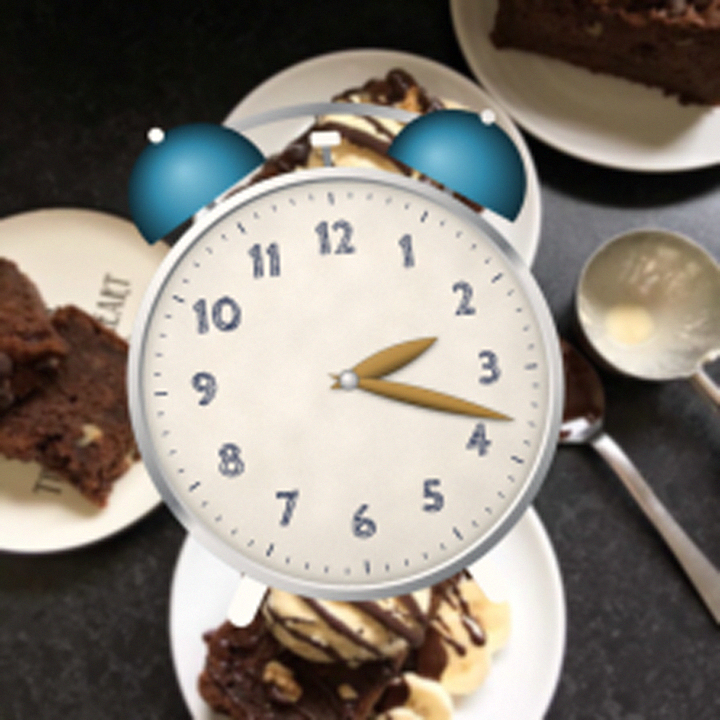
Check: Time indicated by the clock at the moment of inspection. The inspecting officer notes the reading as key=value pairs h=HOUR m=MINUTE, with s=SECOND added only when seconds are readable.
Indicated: h=2 m=18
